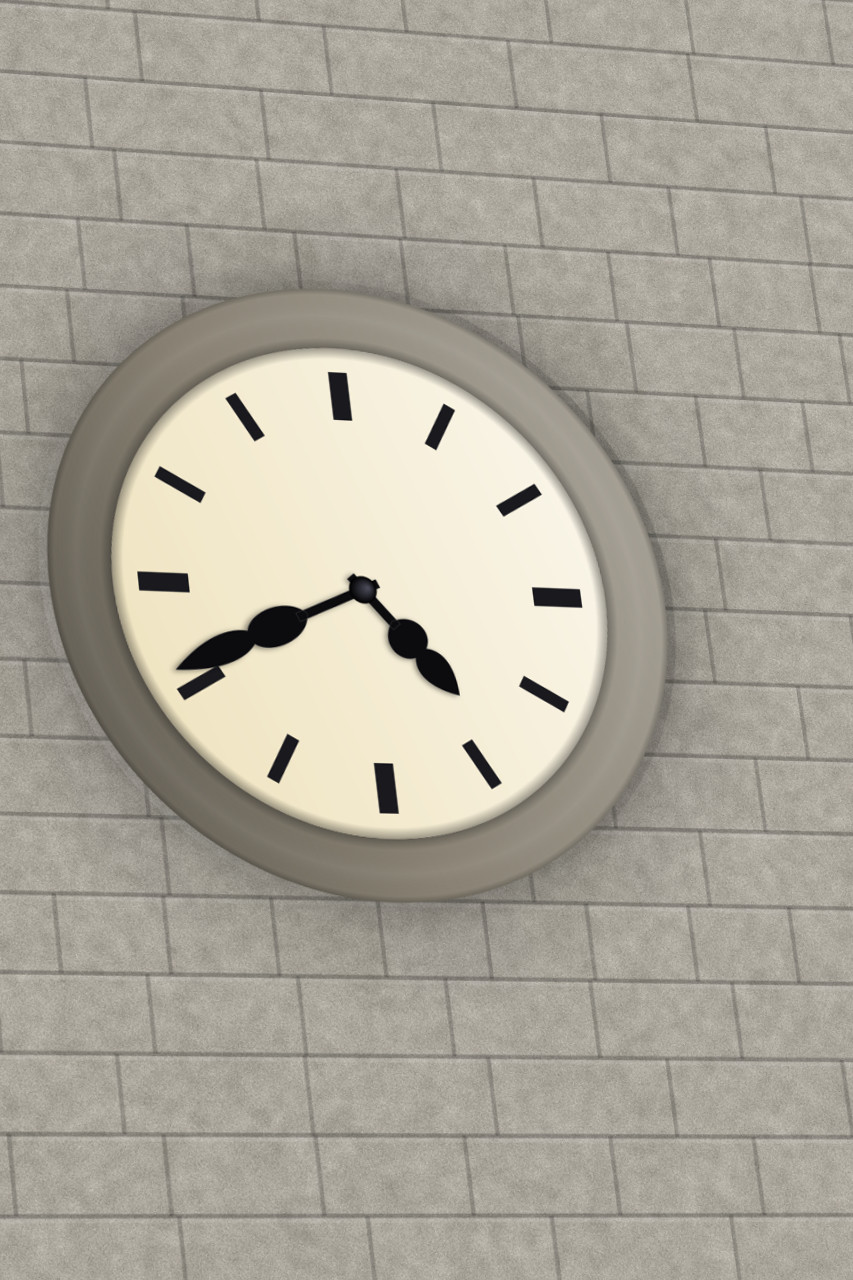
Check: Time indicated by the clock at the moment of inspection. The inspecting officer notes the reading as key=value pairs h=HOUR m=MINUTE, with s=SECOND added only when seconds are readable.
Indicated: h=4 m=41
